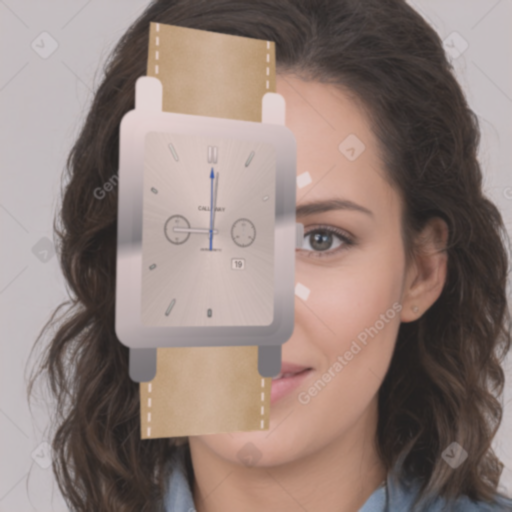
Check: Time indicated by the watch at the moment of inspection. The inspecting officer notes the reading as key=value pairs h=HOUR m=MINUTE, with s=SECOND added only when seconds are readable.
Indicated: h=9 m=1
